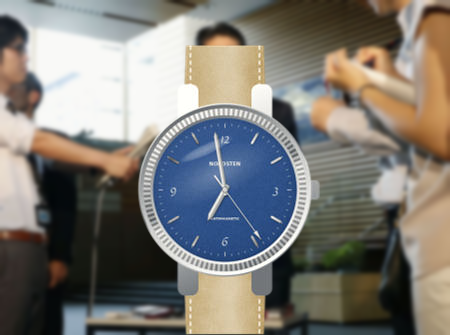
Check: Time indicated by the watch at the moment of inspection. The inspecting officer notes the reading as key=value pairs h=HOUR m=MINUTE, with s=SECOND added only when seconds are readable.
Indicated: h=6 m=58 s=24
